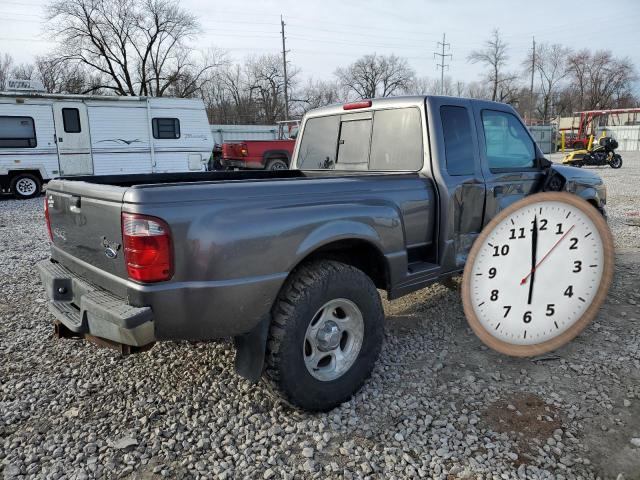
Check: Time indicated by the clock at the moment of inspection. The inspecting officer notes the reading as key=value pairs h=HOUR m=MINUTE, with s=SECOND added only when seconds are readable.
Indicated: h=5 m=59 s=7
